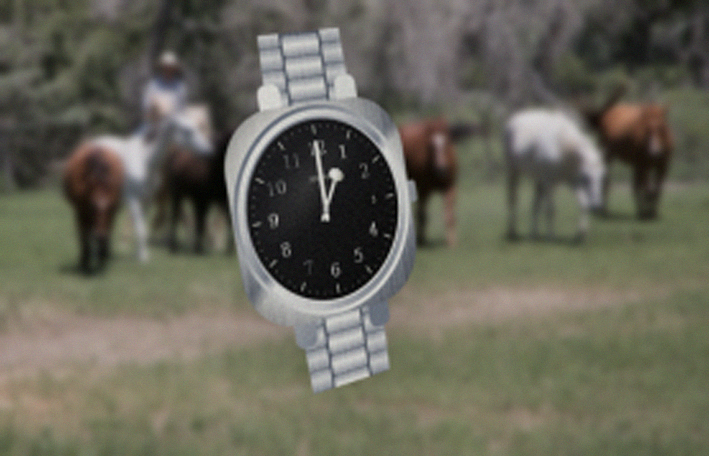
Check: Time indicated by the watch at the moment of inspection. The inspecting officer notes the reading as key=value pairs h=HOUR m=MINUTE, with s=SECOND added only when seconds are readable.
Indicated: h=1 m=0
